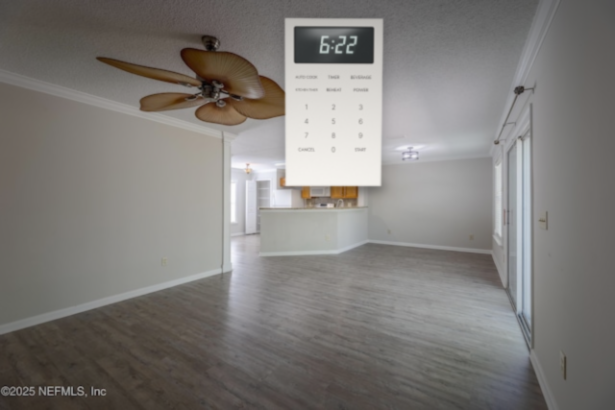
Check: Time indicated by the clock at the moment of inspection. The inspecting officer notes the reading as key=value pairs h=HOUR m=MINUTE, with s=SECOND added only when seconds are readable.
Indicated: h=6 m=22
